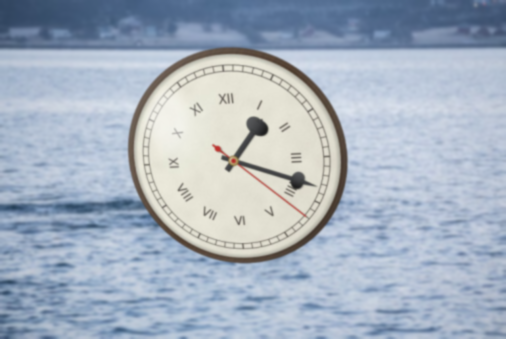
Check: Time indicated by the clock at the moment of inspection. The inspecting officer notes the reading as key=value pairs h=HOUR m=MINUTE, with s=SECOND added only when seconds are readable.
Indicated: h=1 m=18 s=22
